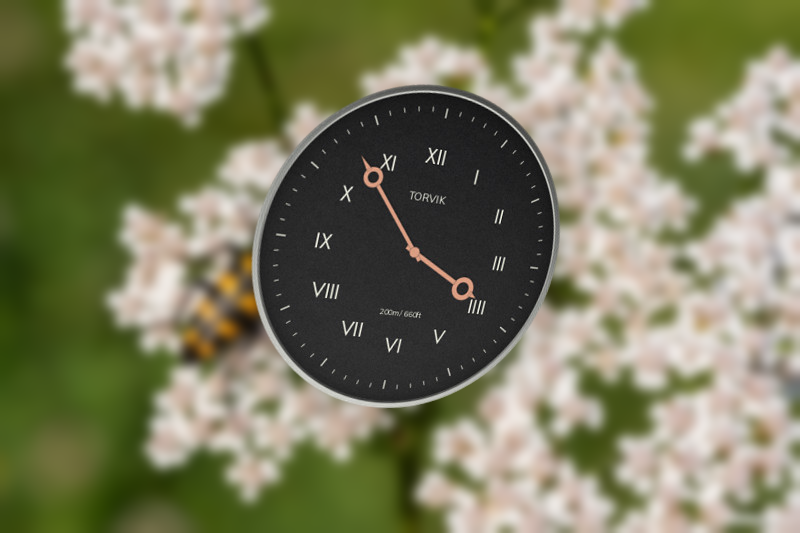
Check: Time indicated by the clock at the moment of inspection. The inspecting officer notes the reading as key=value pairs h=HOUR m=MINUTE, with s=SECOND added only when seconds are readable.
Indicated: h=3 m=53
